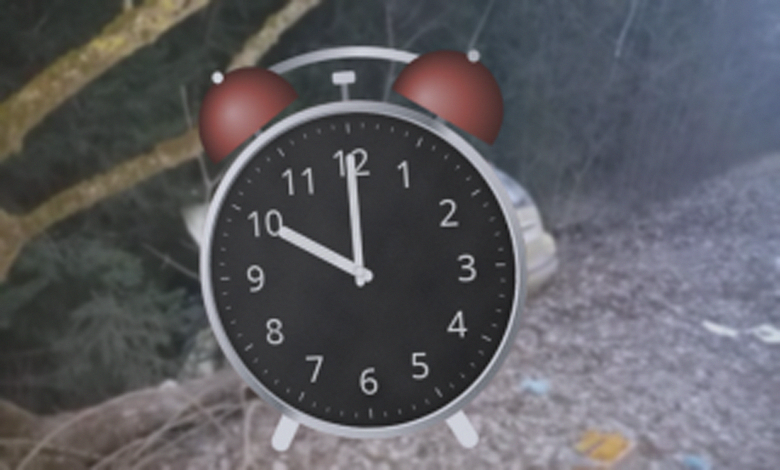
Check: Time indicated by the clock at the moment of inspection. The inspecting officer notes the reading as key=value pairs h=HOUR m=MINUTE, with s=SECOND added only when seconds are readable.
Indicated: h=10 m=0
